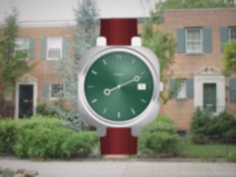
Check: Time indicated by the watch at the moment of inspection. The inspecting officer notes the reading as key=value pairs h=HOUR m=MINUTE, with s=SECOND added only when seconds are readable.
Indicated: h=8 m=11
